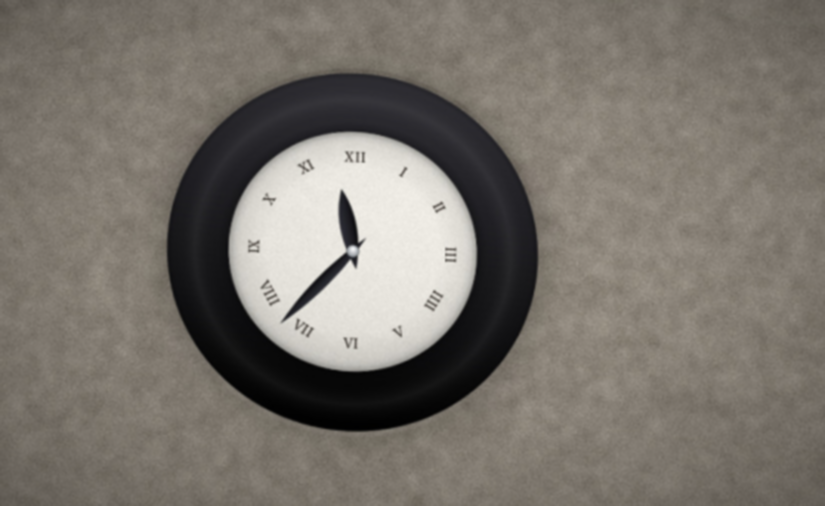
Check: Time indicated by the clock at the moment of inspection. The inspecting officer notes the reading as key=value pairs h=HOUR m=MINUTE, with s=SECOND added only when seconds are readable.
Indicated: h=11 m=37
